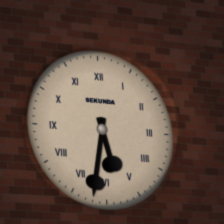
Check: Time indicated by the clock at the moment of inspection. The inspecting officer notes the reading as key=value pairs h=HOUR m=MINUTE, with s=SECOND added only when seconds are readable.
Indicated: h=5 m=32
